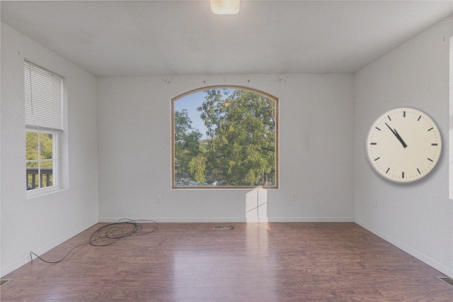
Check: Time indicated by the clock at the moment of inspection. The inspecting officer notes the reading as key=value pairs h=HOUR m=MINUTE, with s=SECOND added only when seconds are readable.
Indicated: h=10 m=53
